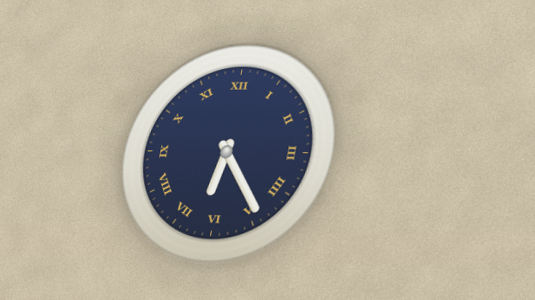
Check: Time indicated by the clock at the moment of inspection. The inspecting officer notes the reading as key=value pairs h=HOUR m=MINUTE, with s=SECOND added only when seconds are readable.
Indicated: h=6 m=24
